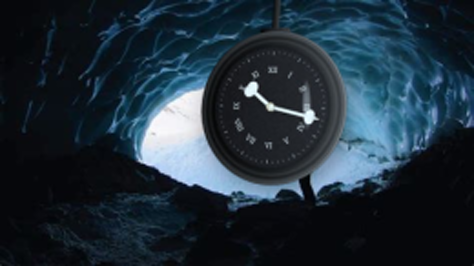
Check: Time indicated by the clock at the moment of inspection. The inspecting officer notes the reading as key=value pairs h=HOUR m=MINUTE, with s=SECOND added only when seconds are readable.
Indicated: h=10 m=17
